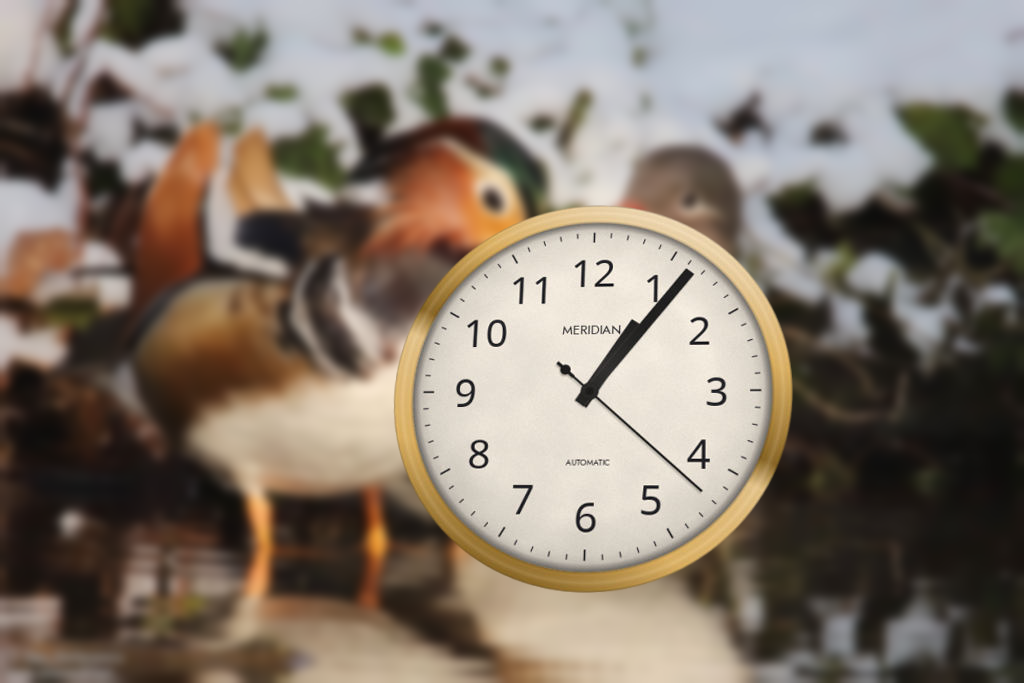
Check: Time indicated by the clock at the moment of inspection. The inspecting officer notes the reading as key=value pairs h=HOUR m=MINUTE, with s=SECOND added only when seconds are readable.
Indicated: h=1 m=6 s=22
